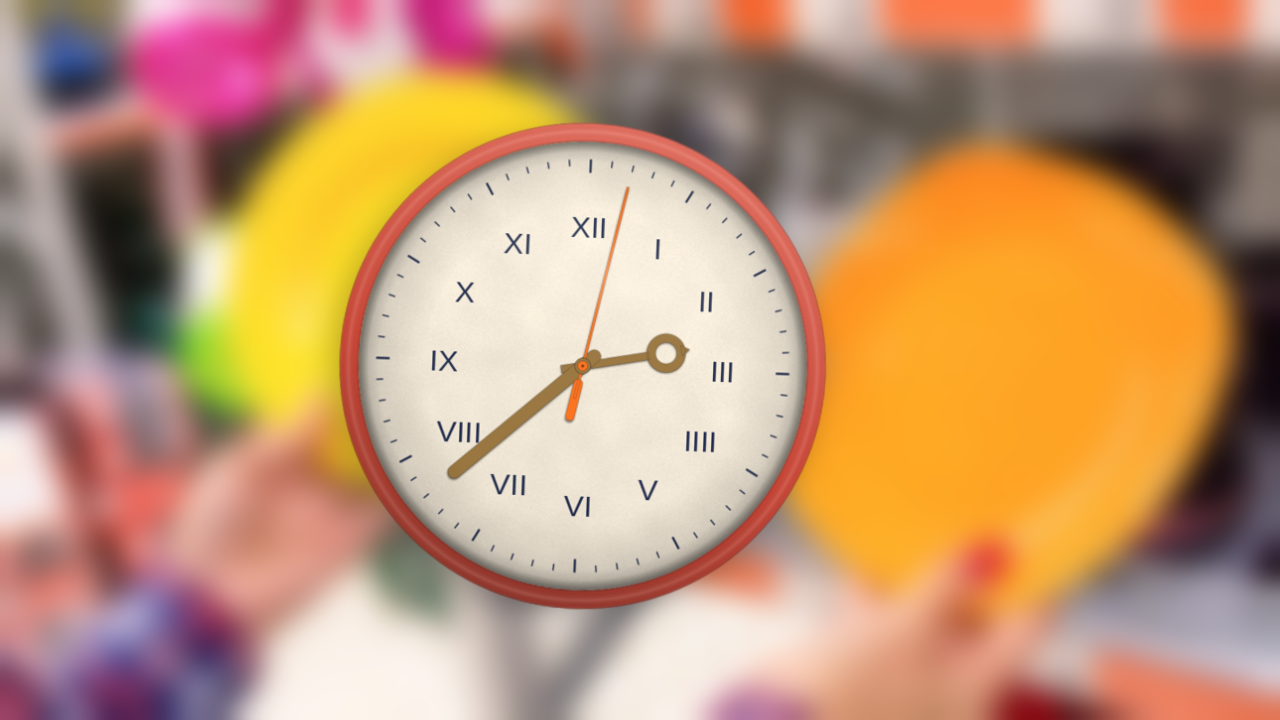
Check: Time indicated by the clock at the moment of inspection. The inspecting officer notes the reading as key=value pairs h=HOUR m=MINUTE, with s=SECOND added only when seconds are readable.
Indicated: h=2 m=38 s=2
